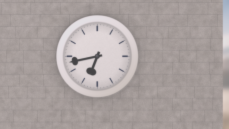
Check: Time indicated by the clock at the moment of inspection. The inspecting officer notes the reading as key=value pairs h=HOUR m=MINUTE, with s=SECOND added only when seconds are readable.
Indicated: h=6 m=43
